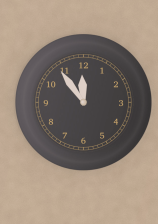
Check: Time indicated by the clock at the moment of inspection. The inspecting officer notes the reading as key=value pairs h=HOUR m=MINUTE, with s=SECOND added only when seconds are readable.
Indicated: h=11 m=54
